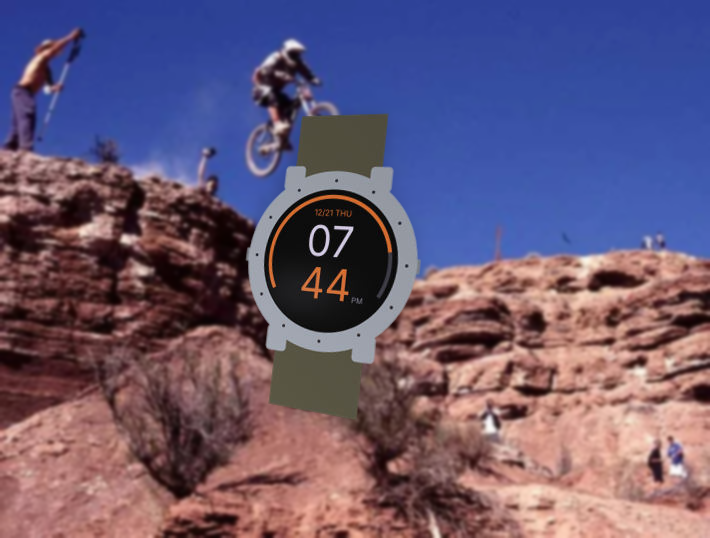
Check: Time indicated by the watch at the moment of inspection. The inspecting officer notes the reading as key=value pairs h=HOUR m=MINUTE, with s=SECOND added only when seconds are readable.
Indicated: h=7 m=44
